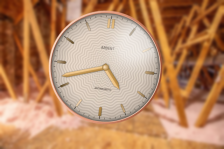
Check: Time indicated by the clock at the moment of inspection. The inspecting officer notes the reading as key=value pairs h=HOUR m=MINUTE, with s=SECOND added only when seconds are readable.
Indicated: h=4 m=42
